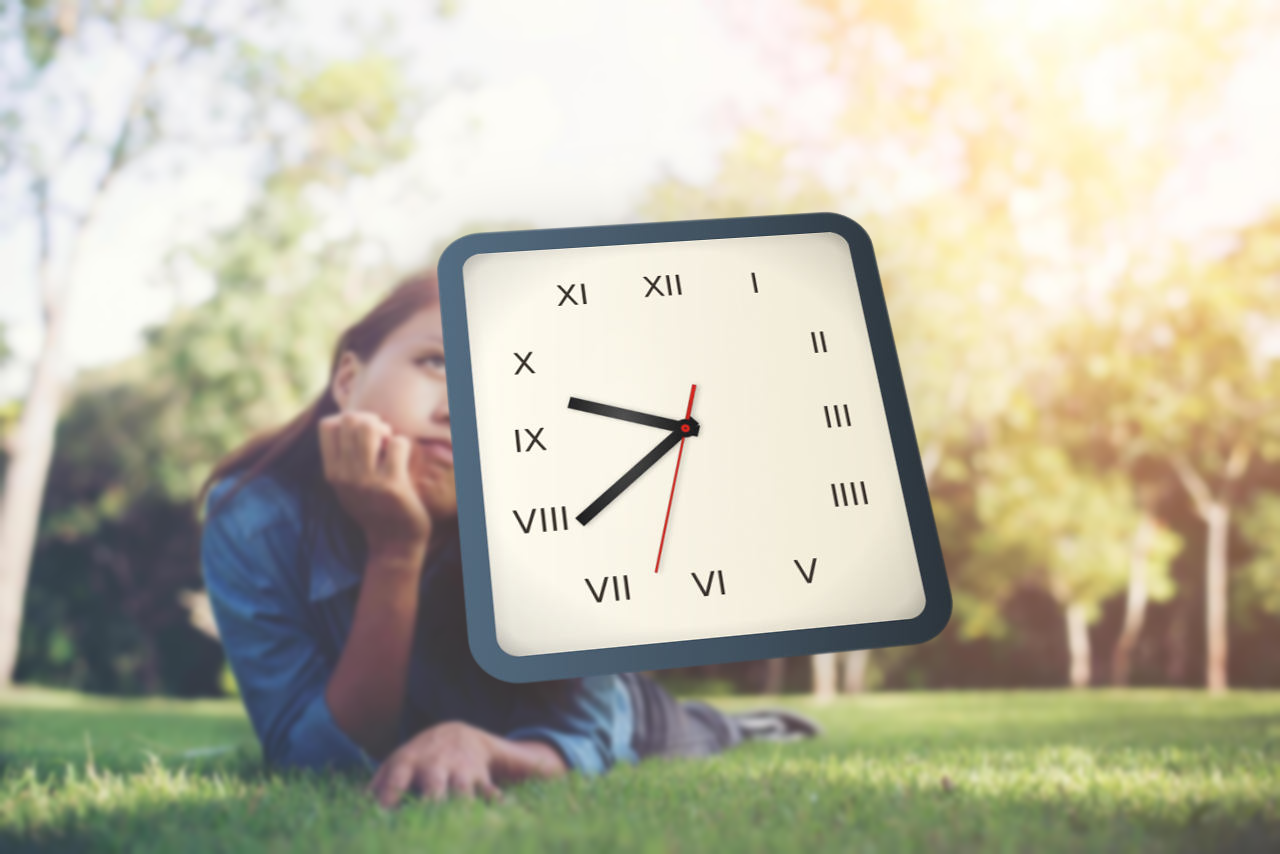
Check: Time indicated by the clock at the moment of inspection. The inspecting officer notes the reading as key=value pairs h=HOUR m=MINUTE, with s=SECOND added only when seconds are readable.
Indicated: h=9 m=38 s=33
